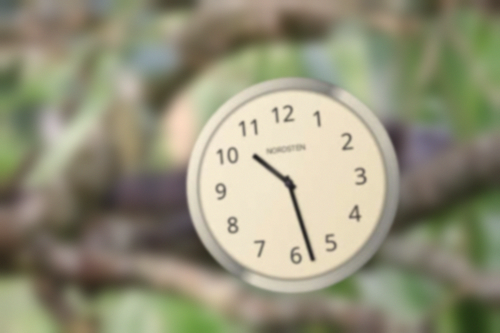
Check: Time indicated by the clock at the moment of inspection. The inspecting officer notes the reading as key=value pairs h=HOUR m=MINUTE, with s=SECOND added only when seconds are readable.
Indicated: h=10 m=28
